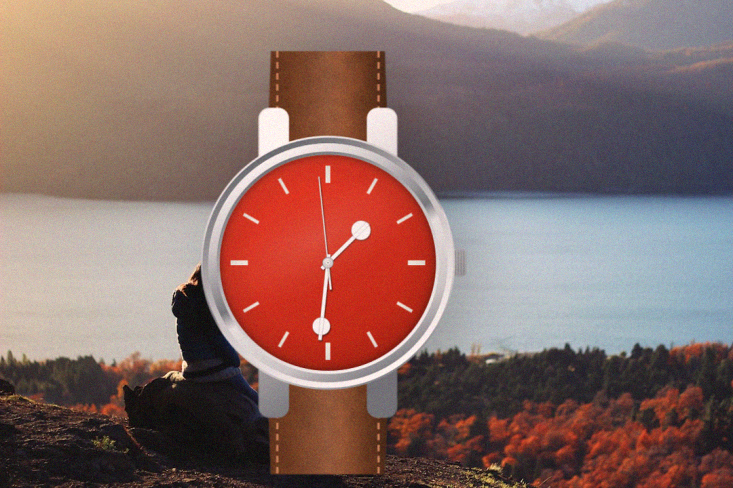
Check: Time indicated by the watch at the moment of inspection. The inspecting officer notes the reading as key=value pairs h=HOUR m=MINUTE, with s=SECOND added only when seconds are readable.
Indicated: h=1 m=30 s=59
